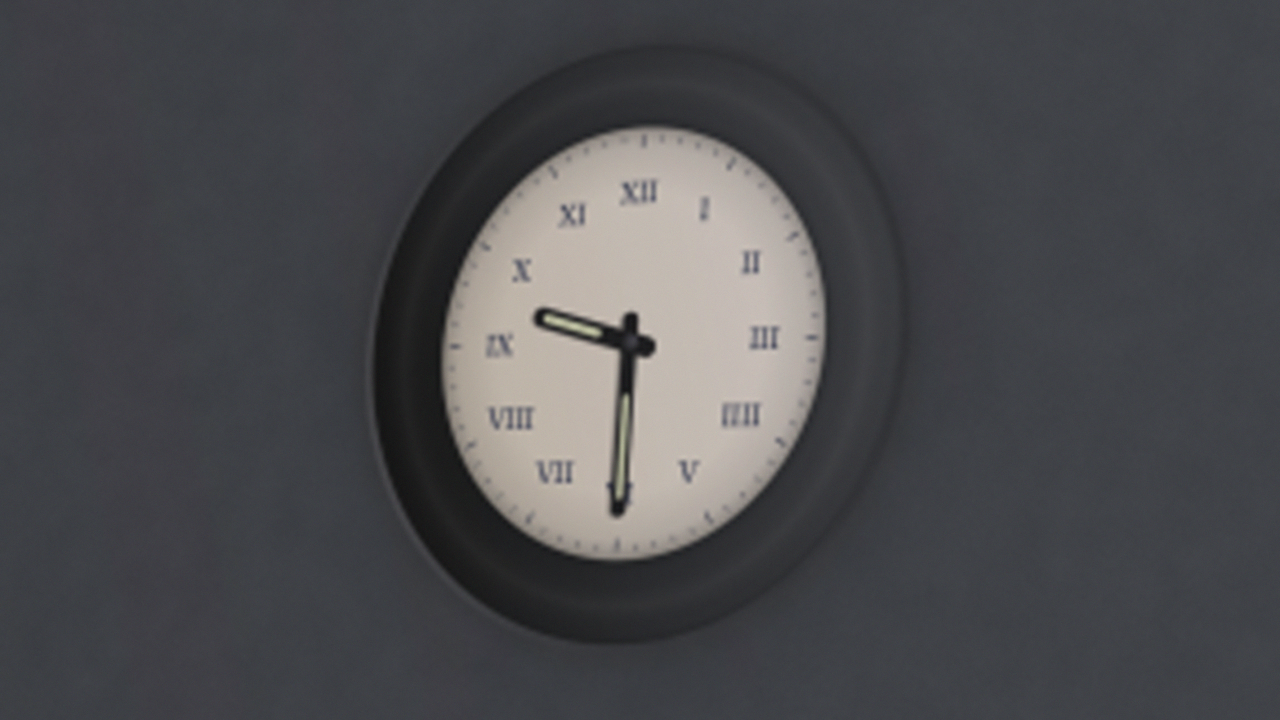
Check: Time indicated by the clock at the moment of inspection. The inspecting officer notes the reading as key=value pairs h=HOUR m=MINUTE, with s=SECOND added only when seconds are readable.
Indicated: h=9 m=30
